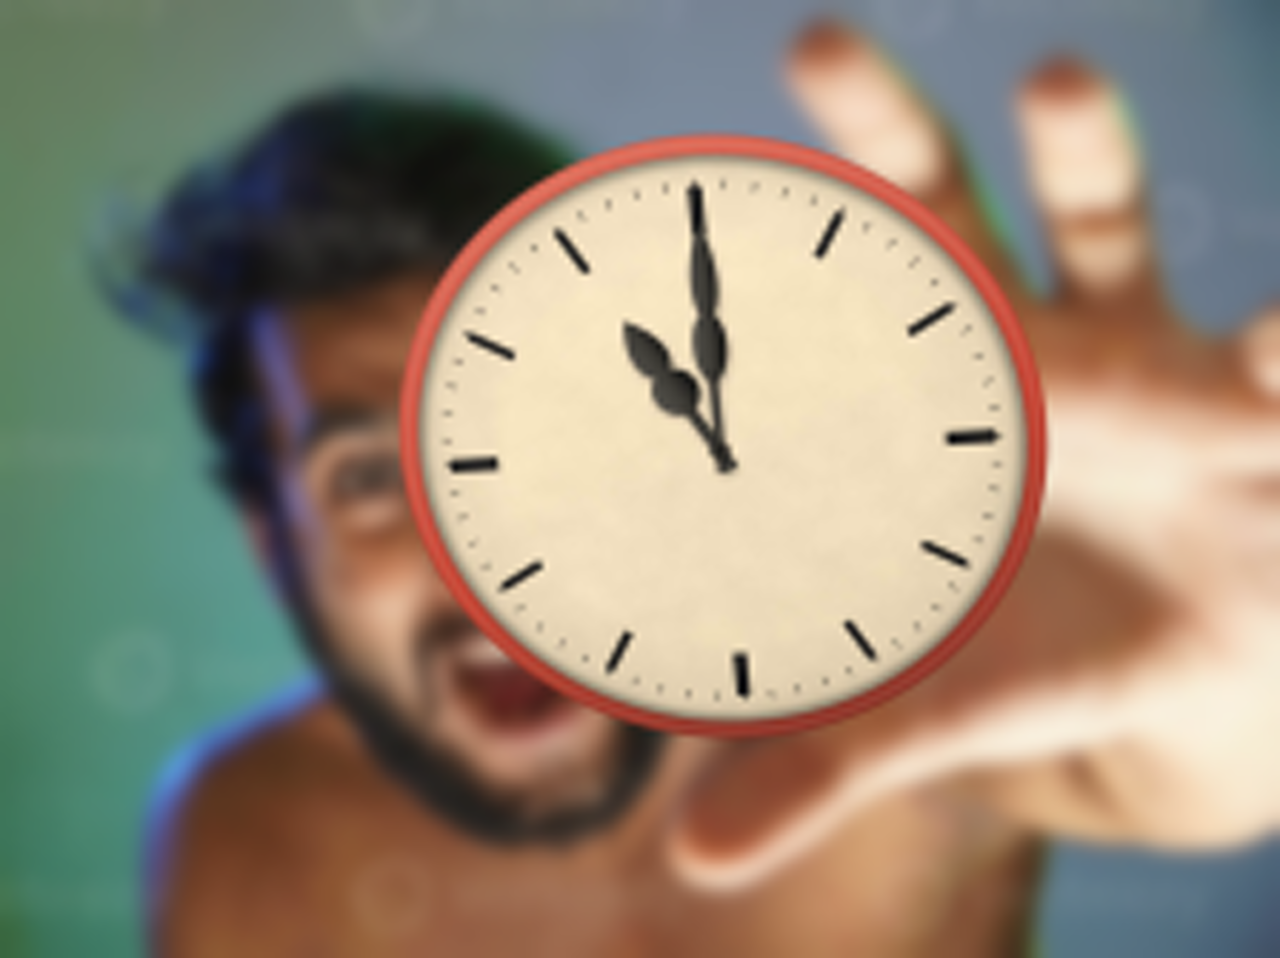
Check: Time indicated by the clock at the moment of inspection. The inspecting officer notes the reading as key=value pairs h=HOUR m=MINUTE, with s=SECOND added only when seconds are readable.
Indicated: h=11 m=0
